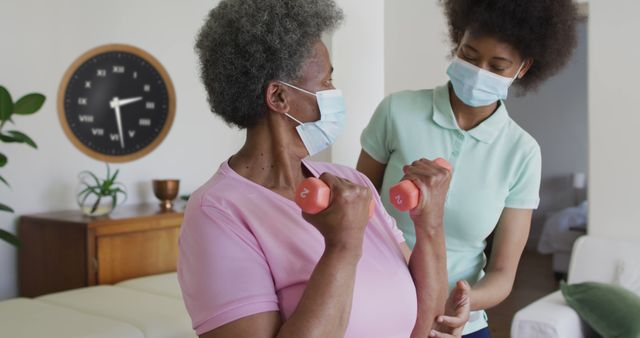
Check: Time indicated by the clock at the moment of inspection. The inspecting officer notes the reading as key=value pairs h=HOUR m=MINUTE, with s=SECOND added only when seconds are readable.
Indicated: h=2 m=28
